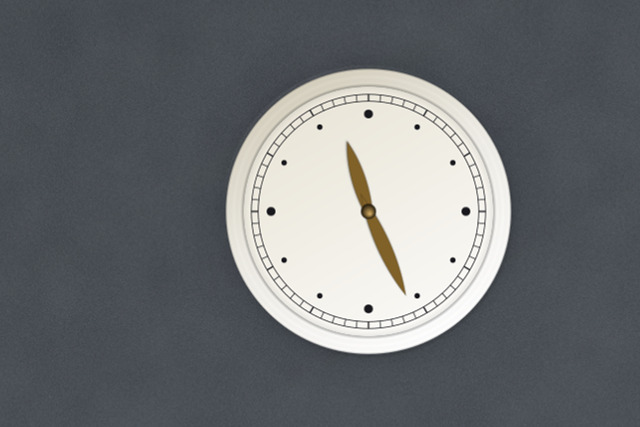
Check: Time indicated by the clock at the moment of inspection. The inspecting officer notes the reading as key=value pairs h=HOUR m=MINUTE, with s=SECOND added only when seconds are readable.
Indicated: h=11 m=26
